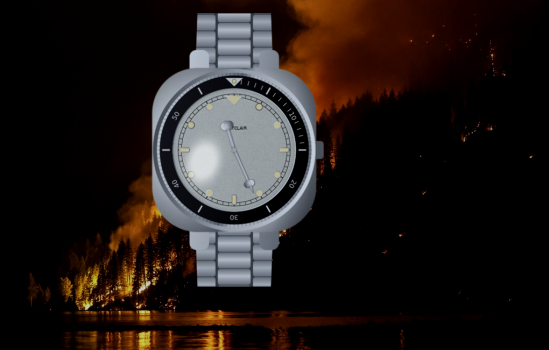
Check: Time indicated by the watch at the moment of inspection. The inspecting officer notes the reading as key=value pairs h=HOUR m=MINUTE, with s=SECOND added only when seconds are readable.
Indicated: h=11 m=26
